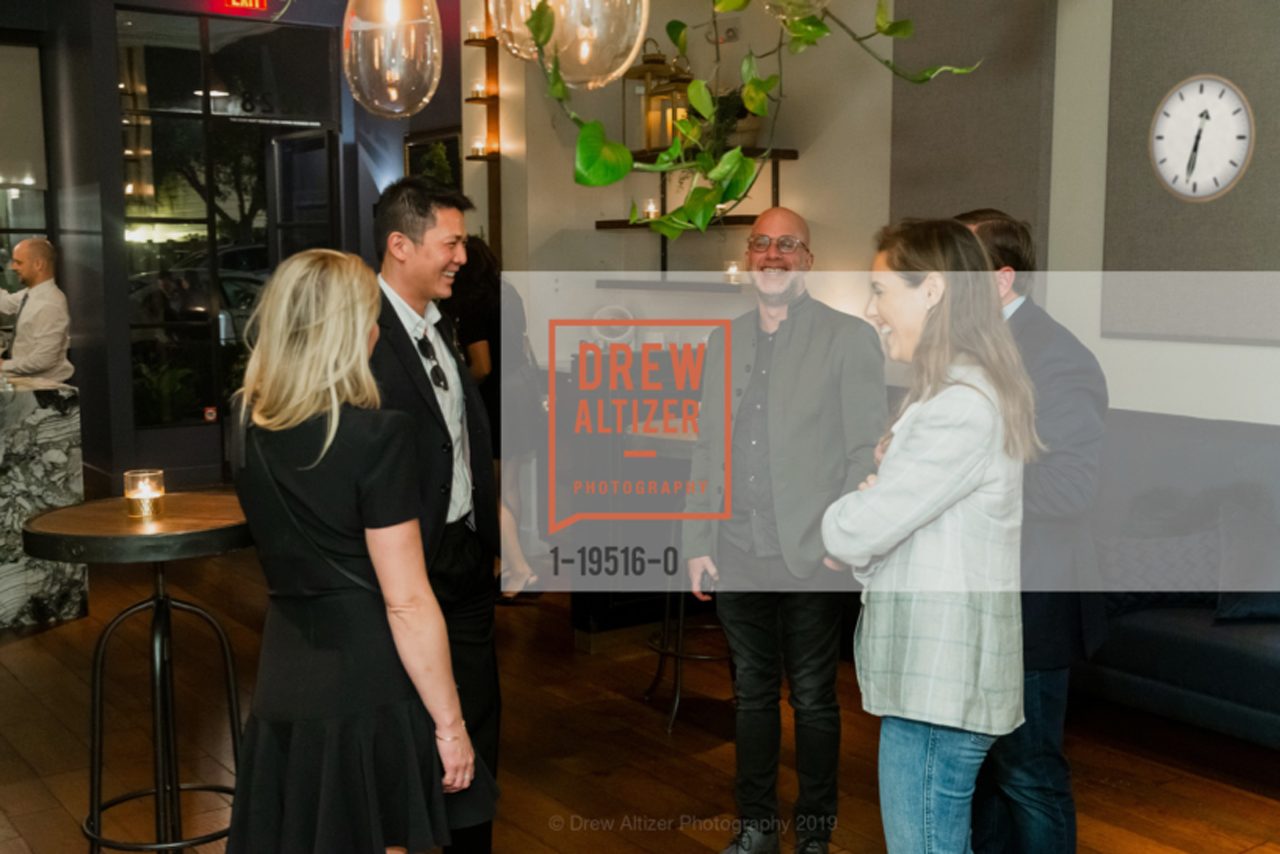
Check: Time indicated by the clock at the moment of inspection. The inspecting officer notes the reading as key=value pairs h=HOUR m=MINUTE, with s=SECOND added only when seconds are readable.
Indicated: h=12 m=32
